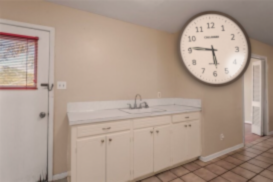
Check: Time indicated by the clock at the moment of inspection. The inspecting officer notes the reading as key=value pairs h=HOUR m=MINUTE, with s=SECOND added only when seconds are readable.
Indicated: h=5 m=46
